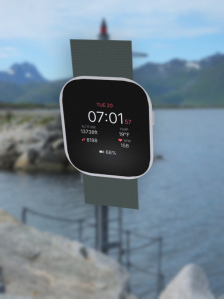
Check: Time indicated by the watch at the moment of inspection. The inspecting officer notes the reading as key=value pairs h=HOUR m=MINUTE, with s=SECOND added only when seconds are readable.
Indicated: h=7 m=1
